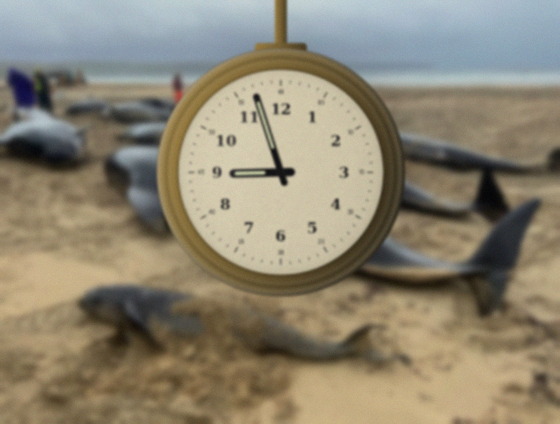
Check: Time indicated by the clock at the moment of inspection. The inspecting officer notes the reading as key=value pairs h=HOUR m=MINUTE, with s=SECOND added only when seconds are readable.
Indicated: h=8 m=57
